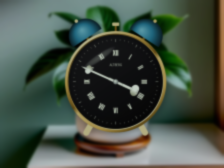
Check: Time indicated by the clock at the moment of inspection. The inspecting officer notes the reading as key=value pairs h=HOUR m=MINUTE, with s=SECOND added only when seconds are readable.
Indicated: h=3 m=49
